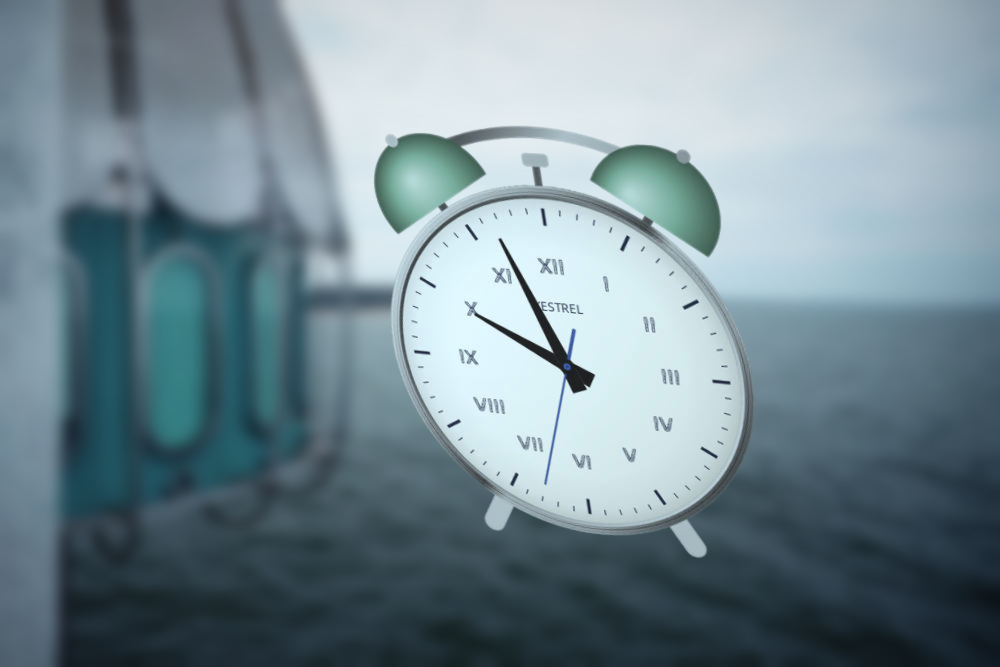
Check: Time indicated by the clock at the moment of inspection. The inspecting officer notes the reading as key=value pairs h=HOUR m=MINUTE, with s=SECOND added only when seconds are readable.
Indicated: h=9 m=56 s=33
